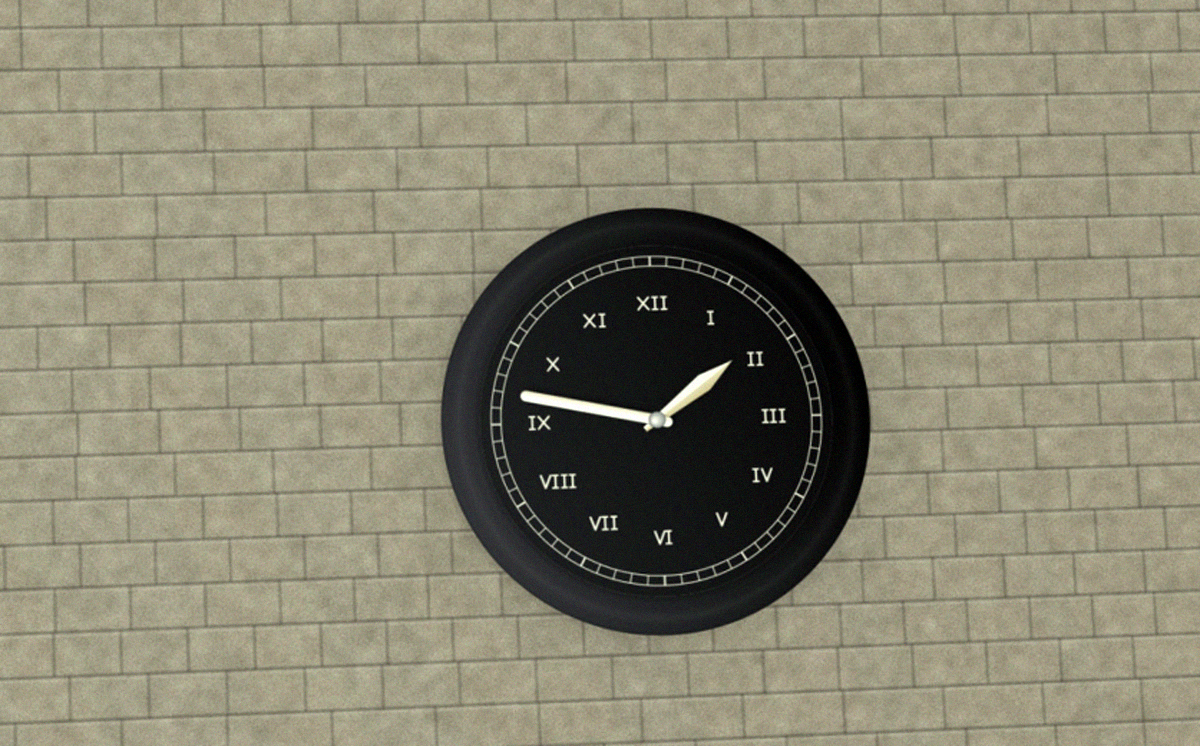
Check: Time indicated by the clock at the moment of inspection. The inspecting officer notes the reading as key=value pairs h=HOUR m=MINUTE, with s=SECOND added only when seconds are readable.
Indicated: h=1 m=47
